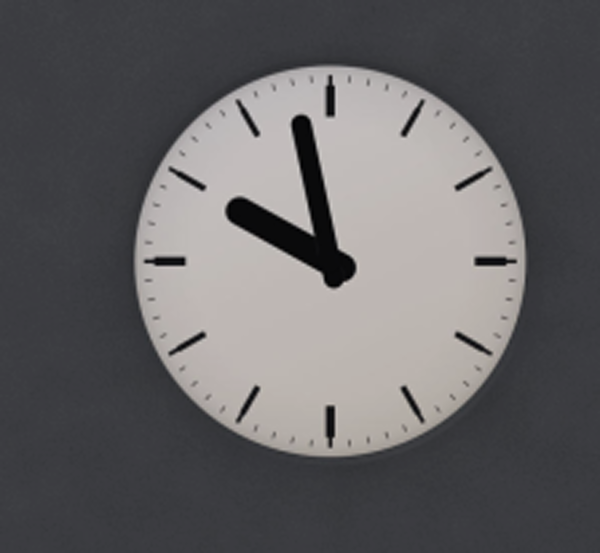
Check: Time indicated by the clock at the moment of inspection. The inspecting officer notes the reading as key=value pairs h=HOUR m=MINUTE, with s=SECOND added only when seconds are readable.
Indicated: h=9 m=58
